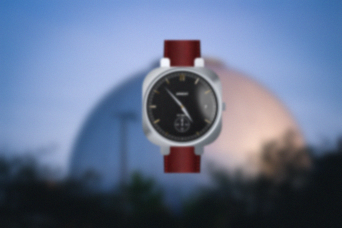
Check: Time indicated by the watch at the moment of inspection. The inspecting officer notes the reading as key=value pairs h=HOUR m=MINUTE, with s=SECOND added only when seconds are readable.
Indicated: h=4 m=53
